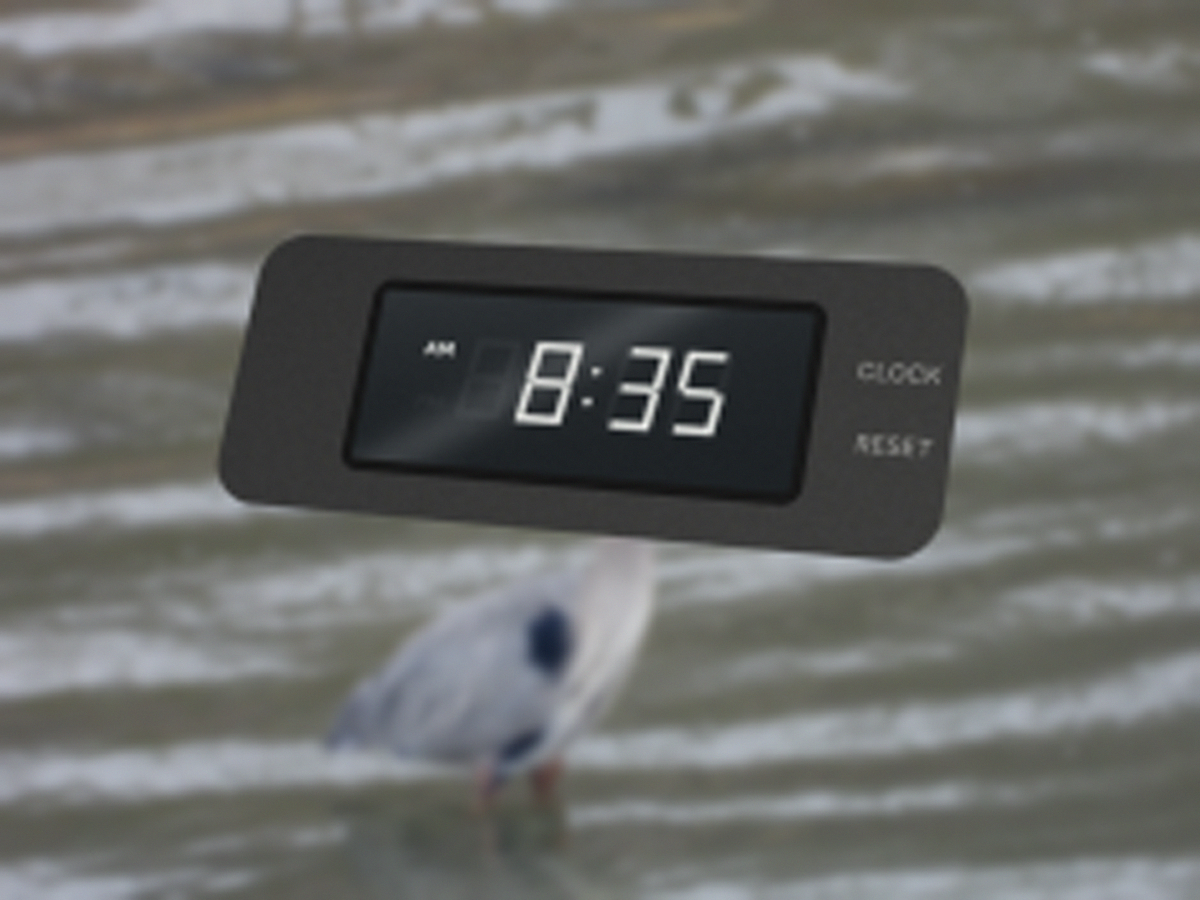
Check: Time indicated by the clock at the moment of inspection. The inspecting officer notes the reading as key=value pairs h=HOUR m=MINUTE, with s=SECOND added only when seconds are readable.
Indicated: h=8 m=35
